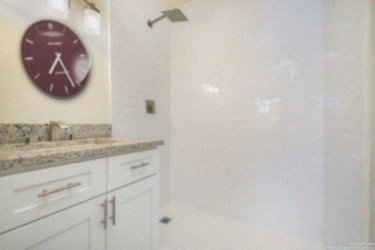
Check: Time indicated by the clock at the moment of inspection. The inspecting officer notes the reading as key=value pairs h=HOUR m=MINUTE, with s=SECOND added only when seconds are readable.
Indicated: h=7 m=27
